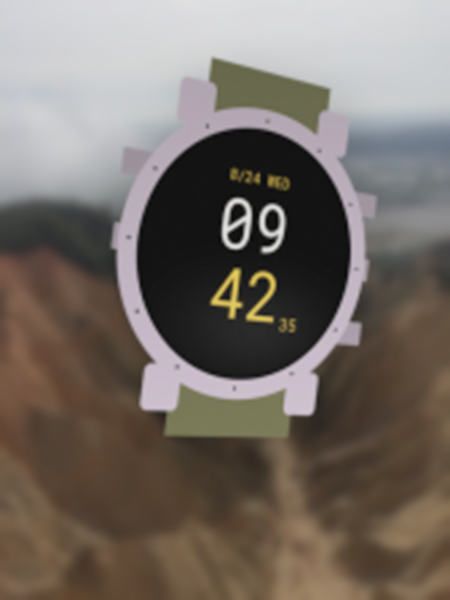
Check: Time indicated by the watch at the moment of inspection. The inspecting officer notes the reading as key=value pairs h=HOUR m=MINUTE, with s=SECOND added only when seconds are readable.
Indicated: h=9 m=42
